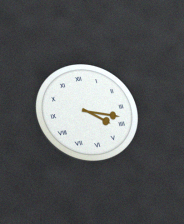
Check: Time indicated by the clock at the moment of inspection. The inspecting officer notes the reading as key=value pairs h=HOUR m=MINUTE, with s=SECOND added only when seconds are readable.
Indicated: h=4 m=18
